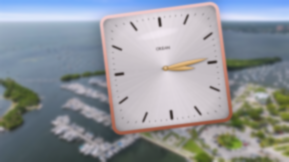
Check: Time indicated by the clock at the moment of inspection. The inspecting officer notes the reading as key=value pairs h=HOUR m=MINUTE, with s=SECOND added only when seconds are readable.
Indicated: h=3 m=14
